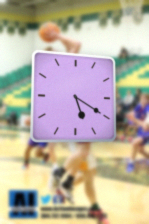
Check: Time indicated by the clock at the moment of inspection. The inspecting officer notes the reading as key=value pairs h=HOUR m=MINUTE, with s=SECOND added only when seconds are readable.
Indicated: h=5 m=20
